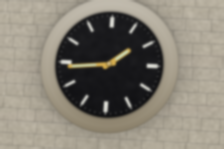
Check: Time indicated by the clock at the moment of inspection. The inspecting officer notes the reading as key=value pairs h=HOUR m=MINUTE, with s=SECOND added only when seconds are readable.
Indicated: h=1 m=44
